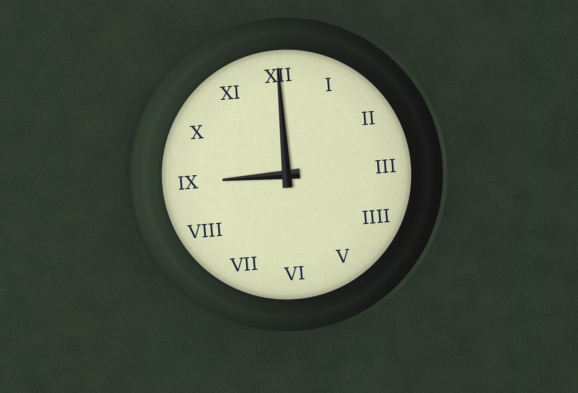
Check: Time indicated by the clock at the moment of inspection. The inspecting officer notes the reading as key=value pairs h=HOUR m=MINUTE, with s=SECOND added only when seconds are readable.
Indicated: h=9 m=0
